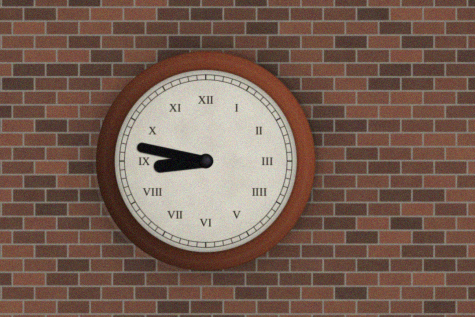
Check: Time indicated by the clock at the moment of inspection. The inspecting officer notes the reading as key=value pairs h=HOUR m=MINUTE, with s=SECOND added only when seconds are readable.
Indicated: h=8 m=47
